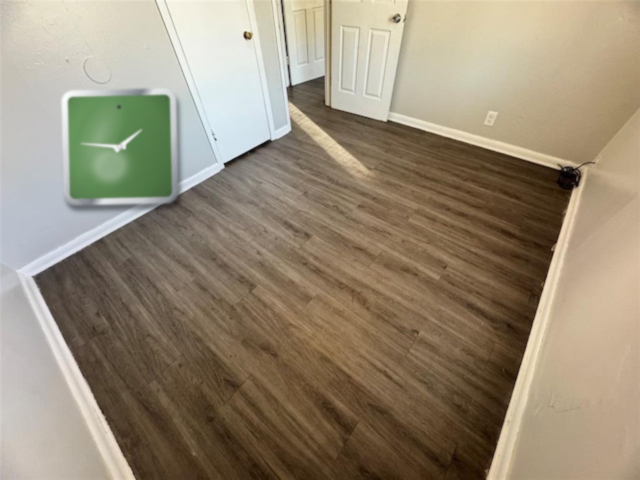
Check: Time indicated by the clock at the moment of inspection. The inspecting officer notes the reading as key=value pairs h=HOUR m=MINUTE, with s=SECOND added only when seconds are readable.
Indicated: h=1 m=46
